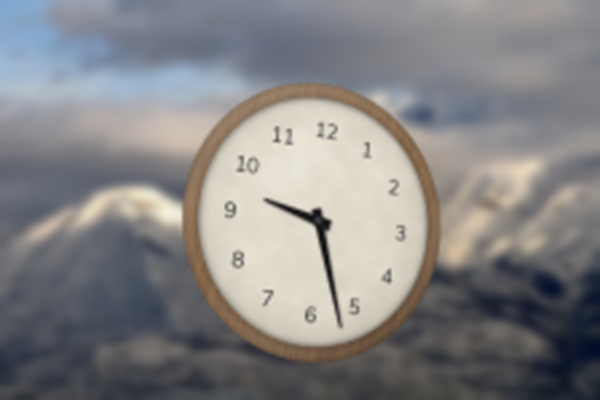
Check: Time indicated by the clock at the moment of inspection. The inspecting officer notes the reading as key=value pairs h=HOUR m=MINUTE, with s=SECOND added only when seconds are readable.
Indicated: h=9 m=27
